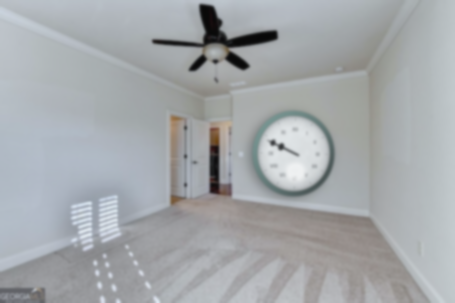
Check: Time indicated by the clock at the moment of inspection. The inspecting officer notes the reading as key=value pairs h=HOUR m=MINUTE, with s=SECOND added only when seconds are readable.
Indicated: h=9 m=49
